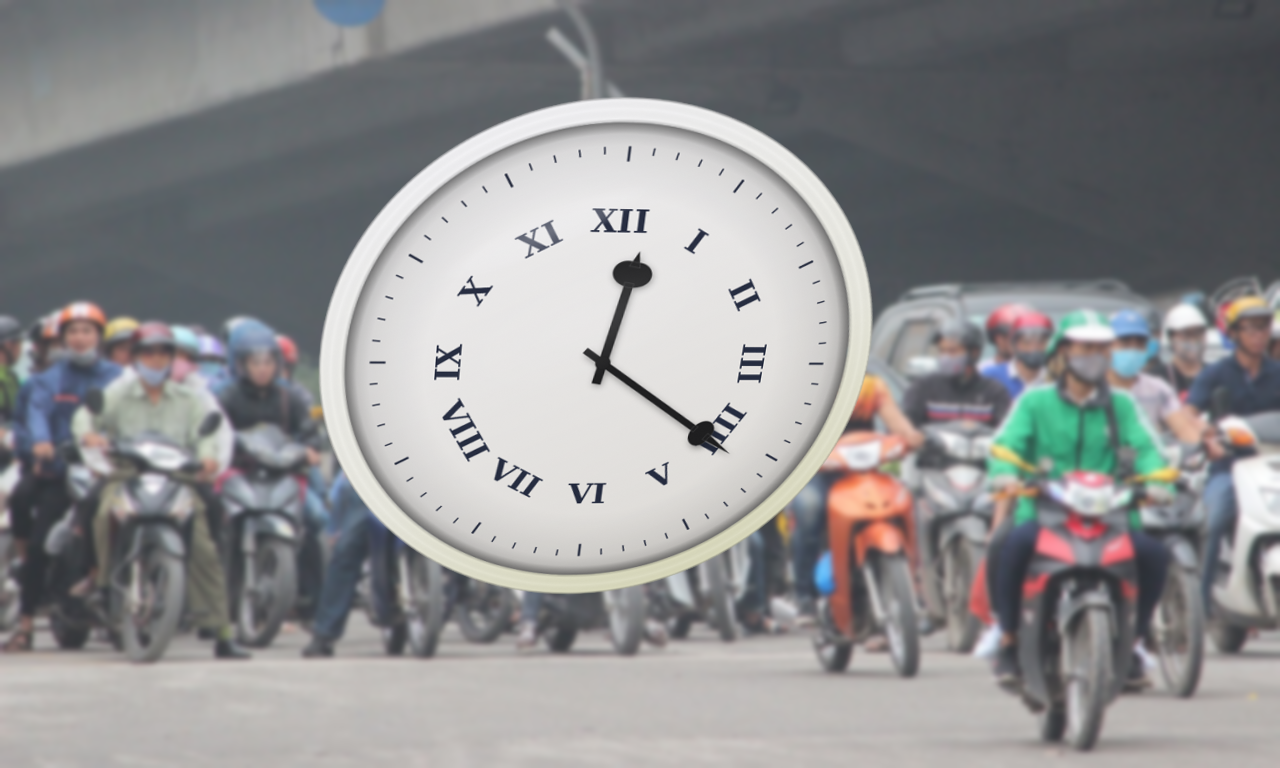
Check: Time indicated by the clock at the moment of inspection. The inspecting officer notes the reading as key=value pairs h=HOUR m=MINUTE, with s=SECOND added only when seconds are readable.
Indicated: h=12 m=21
